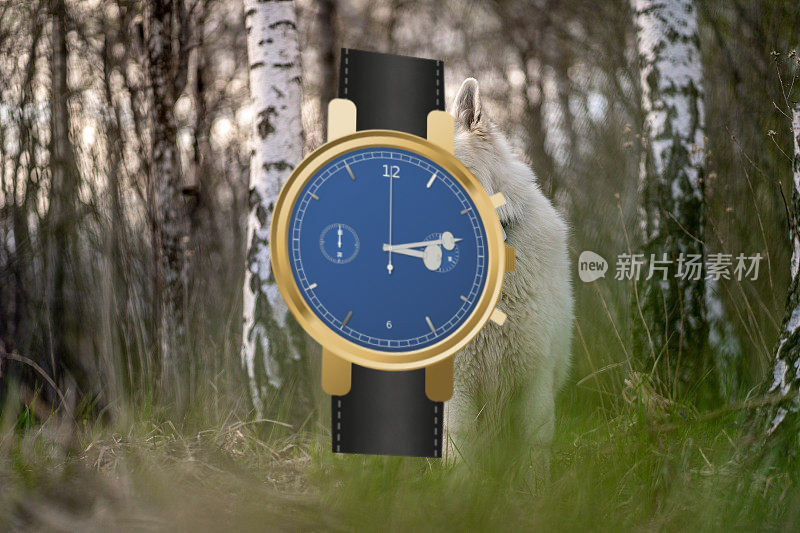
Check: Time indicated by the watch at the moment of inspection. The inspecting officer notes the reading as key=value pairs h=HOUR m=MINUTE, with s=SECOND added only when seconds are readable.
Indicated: h=3 m=13
